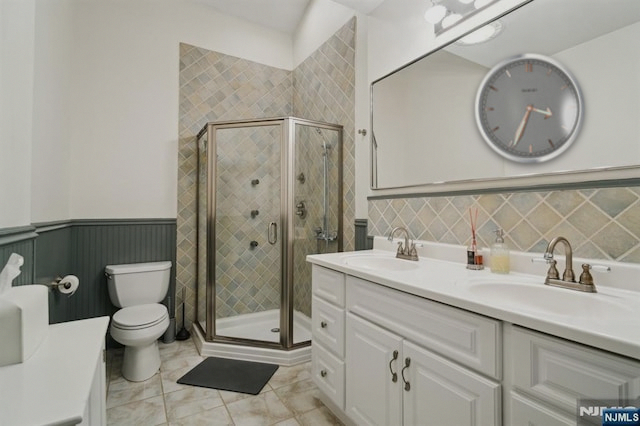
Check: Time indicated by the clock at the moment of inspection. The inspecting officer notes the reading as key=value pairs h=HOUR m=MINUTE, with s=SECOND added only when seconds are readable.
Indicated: h=3 m=34
